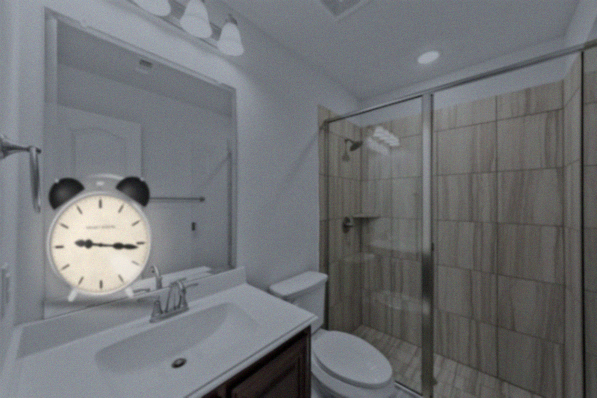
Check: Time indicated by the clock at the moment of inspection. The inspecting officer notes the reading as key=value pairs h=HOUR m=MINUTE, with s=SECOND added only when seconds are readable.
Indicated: h=9 m=16
